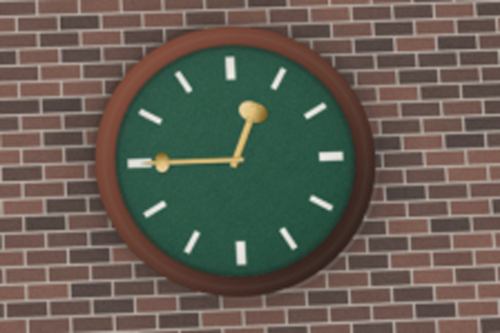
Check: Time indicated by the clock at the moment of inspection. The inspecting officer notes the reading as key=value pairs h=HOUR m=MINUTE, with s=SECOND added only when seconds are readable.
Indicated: h=12 m=45
